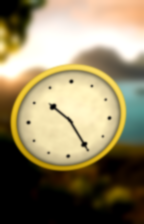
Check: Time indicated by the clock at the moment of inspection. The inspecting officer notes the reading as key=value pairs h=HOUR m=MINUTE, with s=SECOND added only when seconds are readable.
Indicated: h=10 m=25
